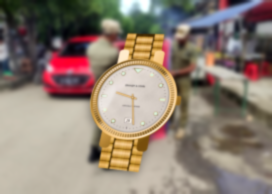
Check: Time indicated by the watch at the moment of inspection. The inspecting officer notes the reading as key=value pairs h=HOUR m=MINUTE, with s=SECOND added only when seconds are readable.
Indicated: h=9 m=28
